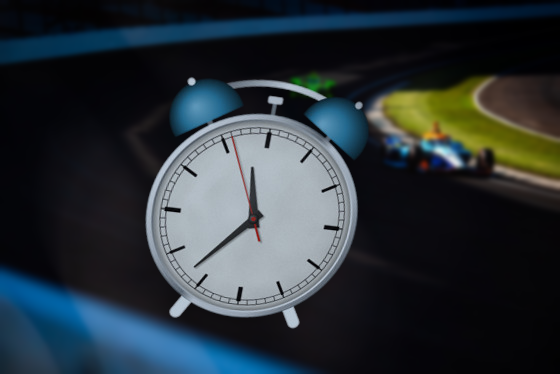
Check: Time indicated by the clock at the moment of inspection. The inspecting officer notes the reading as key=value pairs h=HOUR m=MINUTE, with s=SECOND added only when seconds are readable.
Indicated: h=11 m=36 s=56
